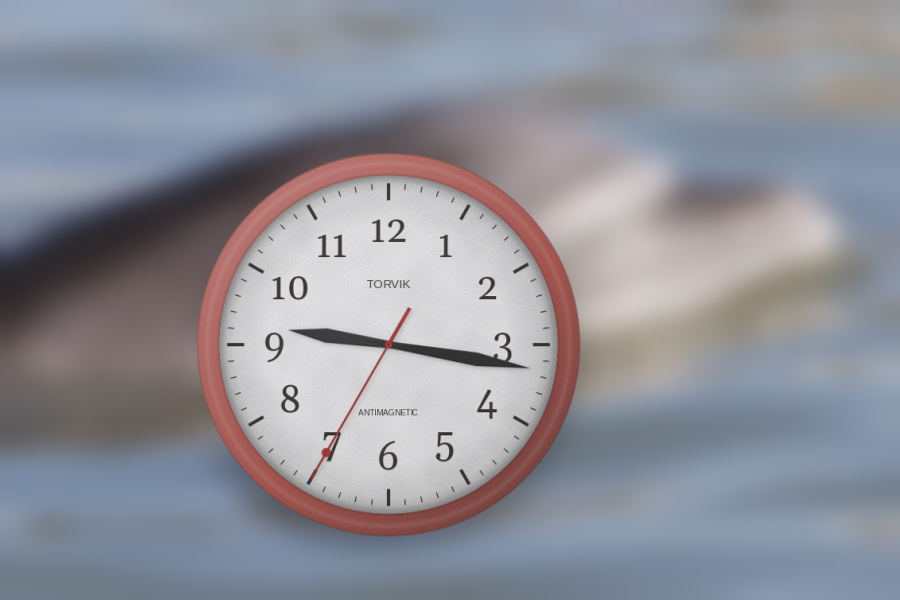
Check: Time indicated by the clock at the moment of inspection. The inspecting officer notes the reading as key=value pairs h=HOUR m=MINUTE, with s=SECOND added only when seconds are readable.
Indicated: h=9 m=16 s=35
